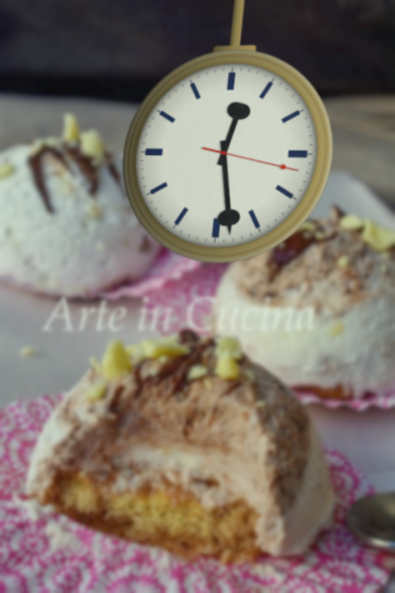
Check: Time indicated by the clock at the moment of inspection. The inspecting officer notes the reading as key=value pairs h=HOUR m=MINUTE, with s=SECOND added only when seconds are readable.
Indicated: h=12 m=28 s=17
